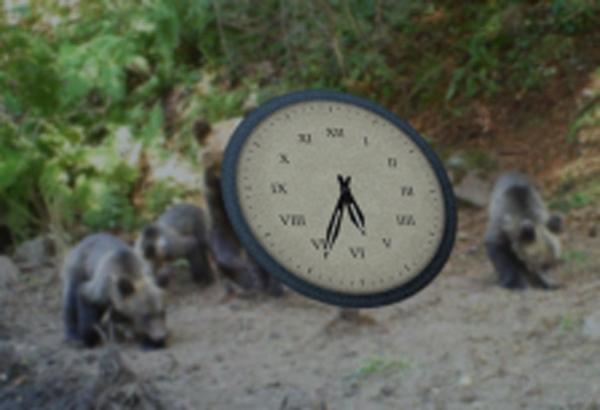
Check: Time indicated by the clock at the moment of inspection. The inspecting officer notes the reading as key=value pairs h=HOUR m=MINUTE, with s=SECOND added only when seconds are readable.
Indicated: h=5 m=34
